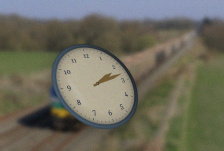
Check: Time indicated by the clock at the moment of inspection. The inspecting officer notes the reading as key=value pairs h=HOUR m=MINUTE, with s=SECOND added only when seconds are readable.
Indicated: h=2 m=13
